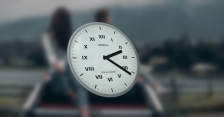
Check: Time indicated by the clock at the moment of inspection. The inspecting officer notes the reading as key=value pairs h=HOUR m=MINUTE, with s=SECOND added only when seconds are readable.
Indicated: h=2 m=21
